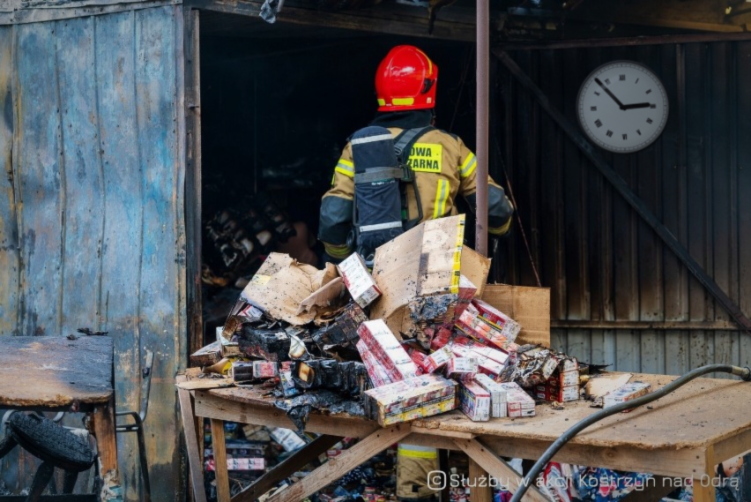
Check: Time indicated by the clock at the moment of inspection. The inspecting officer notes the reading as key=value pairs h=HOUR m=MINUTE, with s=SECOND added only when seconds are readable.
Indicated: h=2 m=53
